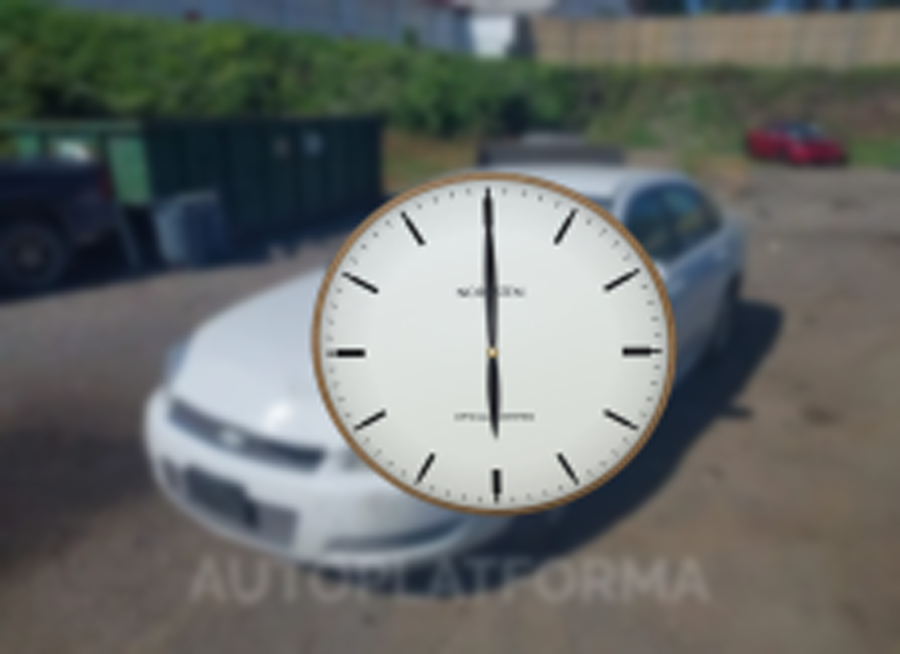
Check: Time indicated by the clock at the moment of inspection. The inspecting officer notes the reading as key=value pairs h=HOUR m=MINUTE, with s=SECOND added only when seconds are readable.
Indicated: h=6 m=0
